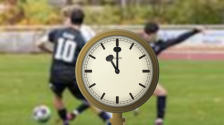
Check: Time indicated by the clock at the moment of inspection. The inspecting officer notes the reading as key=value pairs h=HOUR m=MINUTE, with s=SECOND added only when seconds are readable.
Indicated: h=11 m=0
